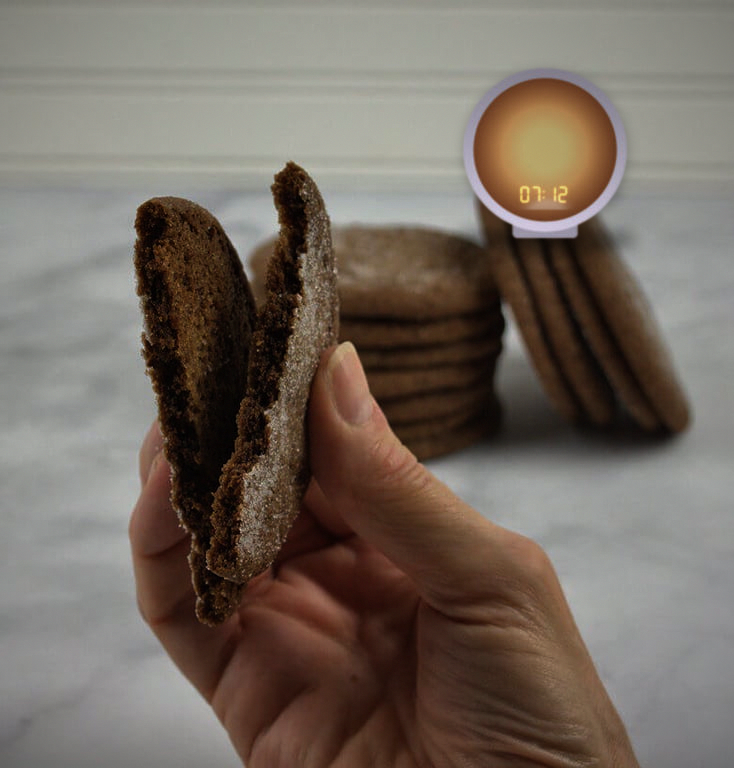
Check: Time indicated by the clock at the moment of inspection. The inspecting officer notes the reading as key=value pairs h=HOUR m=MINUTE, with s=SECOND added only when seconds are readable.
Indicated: h=7 m=12
